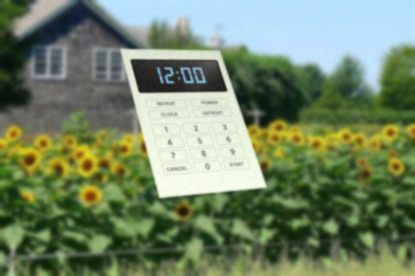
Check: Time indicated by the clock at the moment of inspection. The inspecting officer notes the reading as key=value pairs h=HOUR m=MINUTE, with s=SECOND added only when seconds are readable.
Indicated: h=12 m=0
